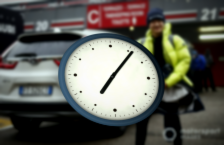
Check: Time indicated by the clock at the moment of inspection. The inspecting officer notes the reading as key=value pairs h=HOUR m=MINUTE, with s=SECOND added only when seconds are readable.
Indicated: h=7 m=6
